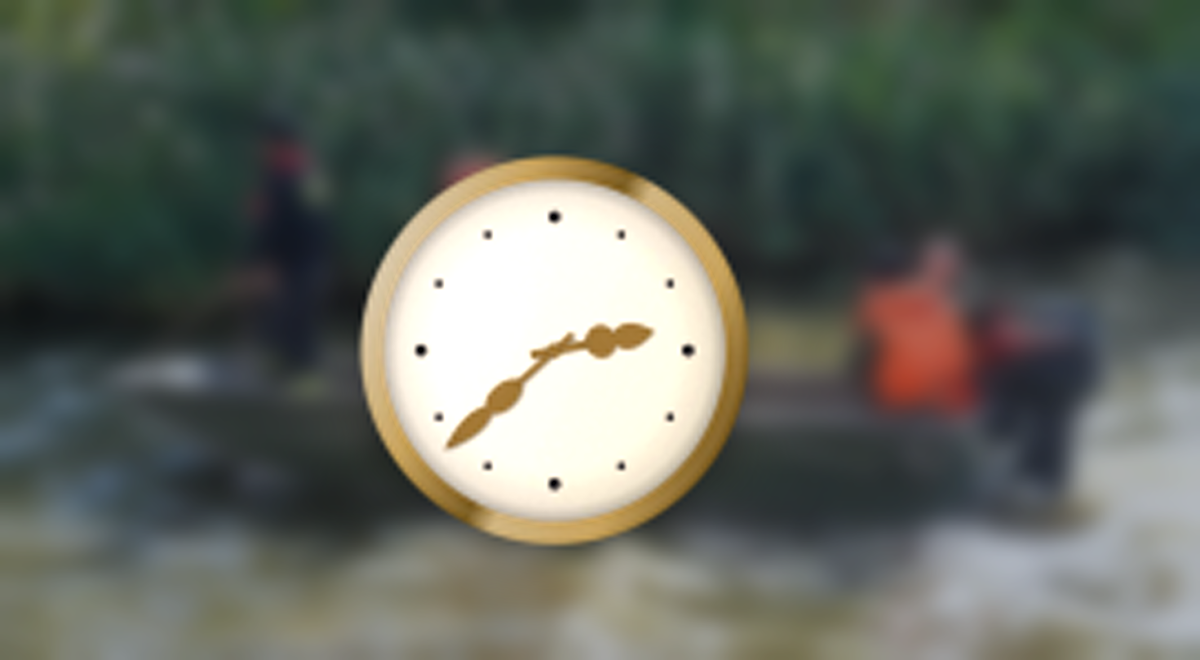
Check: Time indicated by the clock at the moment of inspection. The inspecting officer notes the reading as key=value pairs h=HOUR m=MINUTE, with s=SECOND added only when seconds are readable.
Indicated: h=2 m=38
